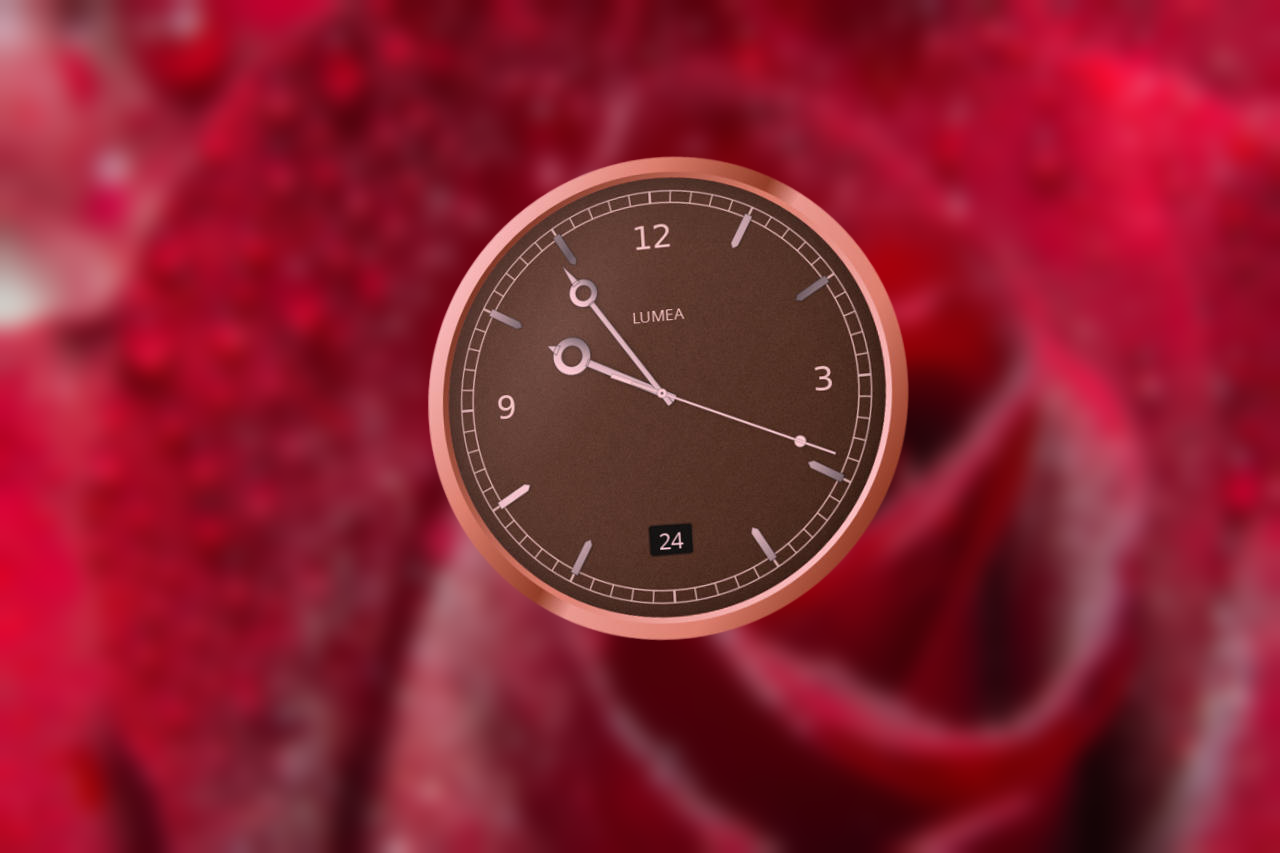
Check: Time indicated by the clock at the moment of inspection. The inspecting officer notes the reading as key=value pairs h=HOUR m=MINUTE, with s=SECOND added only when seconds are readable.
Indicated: h=9 m=54 s=19
